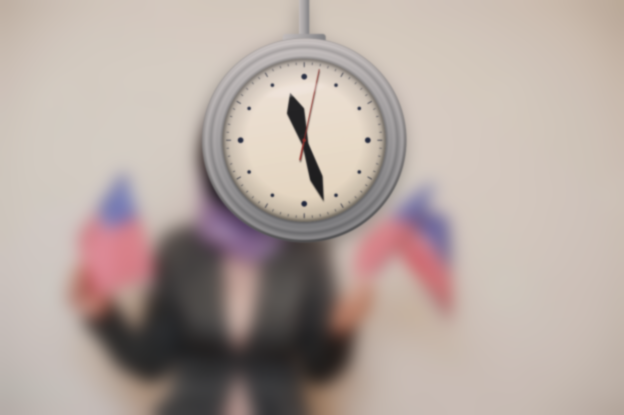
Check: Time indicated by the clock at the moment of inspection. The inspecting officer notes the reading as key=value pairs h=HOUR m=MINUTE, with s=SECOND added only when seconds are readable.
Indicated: h=11 m=27 s=2
